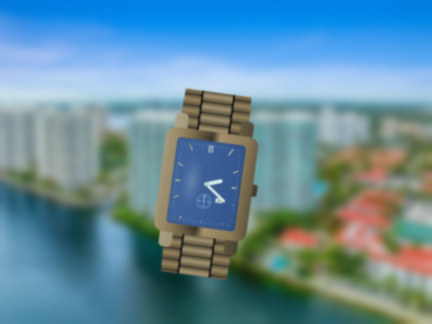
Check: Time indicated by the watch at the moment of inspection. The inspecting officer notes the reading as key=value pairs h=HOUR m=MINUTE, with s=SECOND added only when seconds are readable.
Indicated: h=2 m=21
